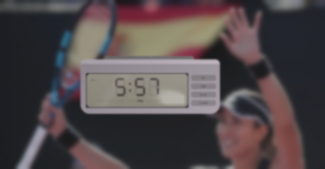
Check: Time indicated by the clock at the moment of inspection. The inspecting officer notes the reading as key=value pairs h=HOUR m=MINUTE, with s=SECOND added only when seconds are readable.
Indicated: h=5 m=57
